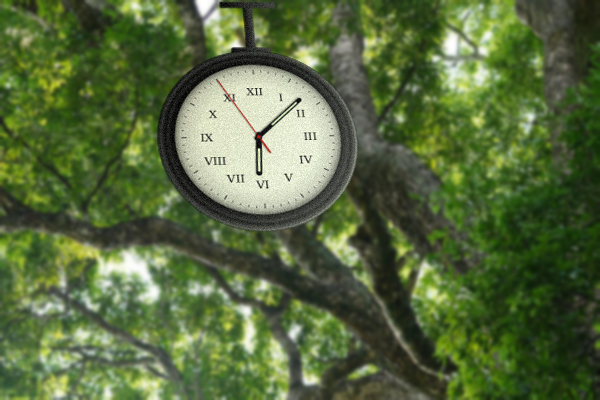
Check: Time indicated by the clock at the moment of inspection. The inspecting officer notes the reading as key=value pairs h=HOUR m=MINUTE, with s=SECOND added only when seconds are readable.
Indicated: h=6 m=7 s=55
